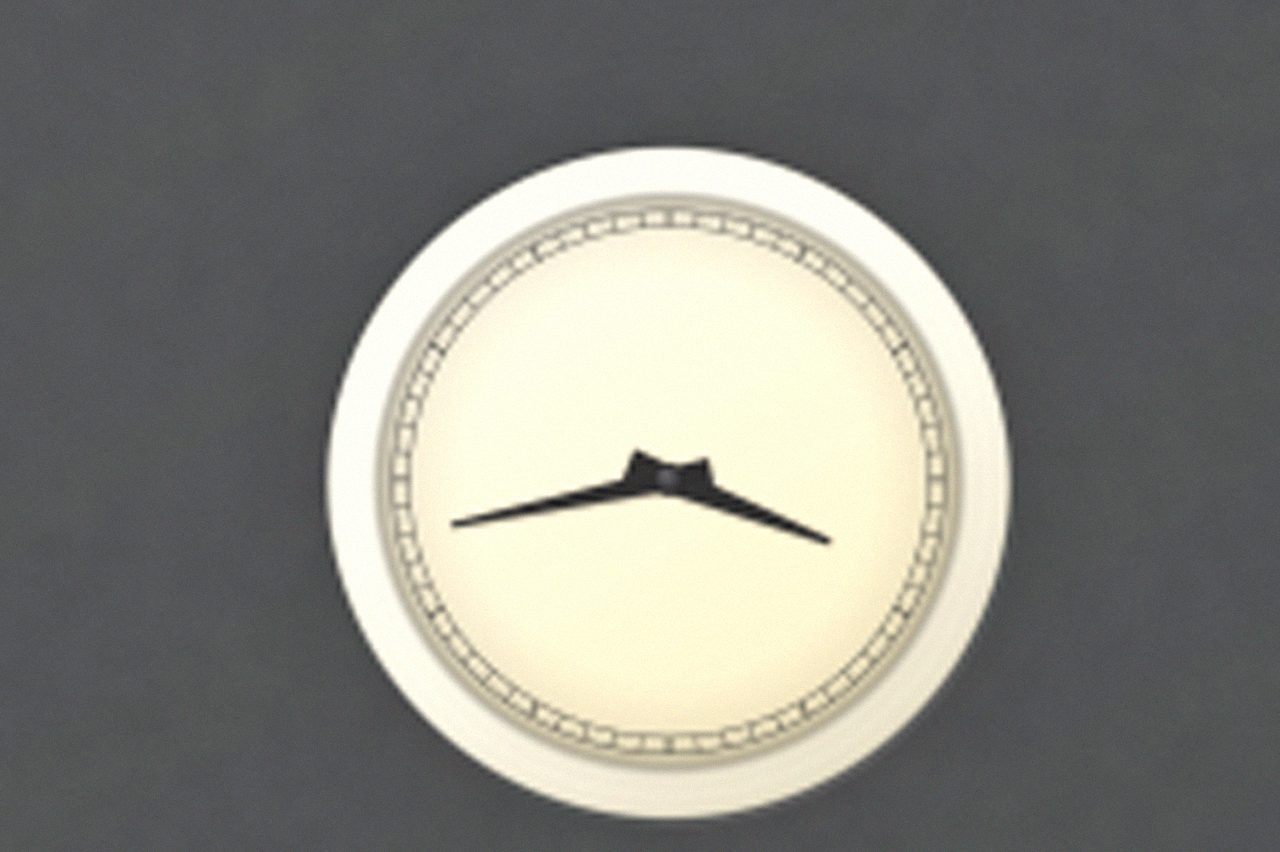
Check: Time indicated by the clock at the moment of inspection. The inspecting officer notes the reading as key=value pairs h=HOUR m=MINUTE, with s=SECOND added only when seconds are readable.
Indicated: h=3 m=43
